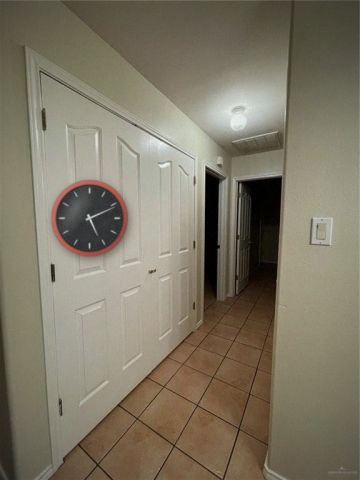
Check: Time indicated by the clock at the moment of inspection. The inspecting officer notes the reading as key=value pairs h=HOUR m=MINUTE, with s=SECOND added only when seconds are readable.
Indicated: h=5 m=11
